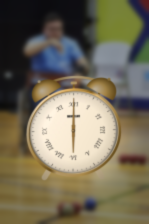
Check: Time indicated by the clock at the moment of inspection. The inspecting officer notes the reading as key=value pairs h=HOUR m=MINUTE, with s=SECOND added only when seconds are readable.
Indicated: h=6 m=0
